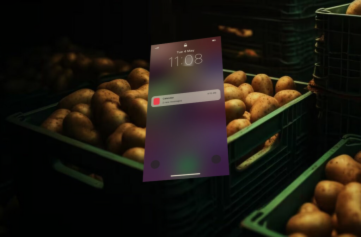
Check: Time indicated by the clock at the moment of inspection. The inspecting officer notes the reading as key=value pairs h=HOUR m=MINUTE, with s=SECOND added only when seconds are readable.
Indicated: h=11 m=8
